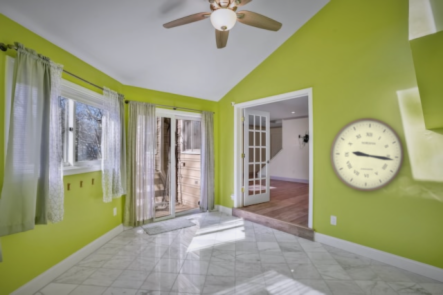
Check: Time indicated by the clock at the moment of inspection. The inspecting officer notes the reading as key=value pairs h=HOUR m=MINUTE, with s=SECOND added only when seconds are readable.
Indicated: h=9 m=16
